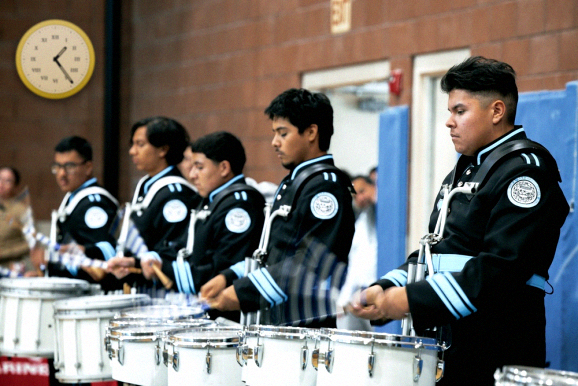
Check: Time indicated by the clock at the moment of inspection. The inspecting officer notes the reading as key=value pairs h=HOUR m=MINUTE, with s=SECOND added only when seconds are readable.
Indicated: h=1 m=24
